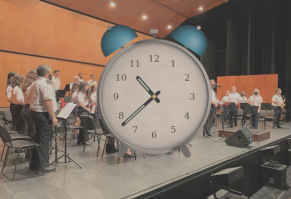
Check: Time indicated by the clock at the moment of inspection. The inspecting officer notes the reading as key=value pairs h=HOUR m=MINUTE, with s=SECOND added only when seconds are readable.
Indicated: h=10 m=38
